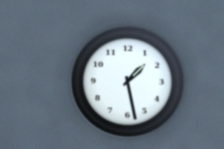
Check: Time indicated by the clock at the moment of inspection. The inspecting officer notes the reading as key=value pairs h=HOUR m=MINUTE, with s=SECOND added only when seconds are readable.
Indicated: h=1 m=28
